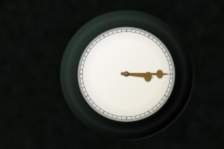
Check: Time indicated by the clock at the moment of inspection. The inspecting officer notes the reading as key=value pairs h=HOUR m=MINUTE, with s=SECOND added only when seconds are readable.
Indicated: h=3 m=15
